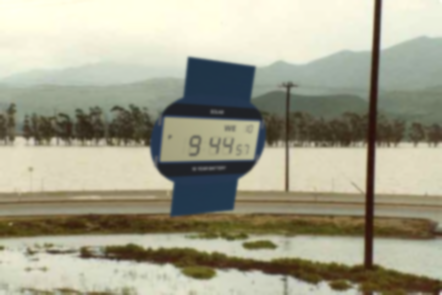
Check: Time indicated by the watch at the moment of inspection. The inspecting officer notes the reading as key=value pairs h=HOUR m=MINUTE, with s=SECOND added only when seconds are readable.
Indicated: h=9 m=44
